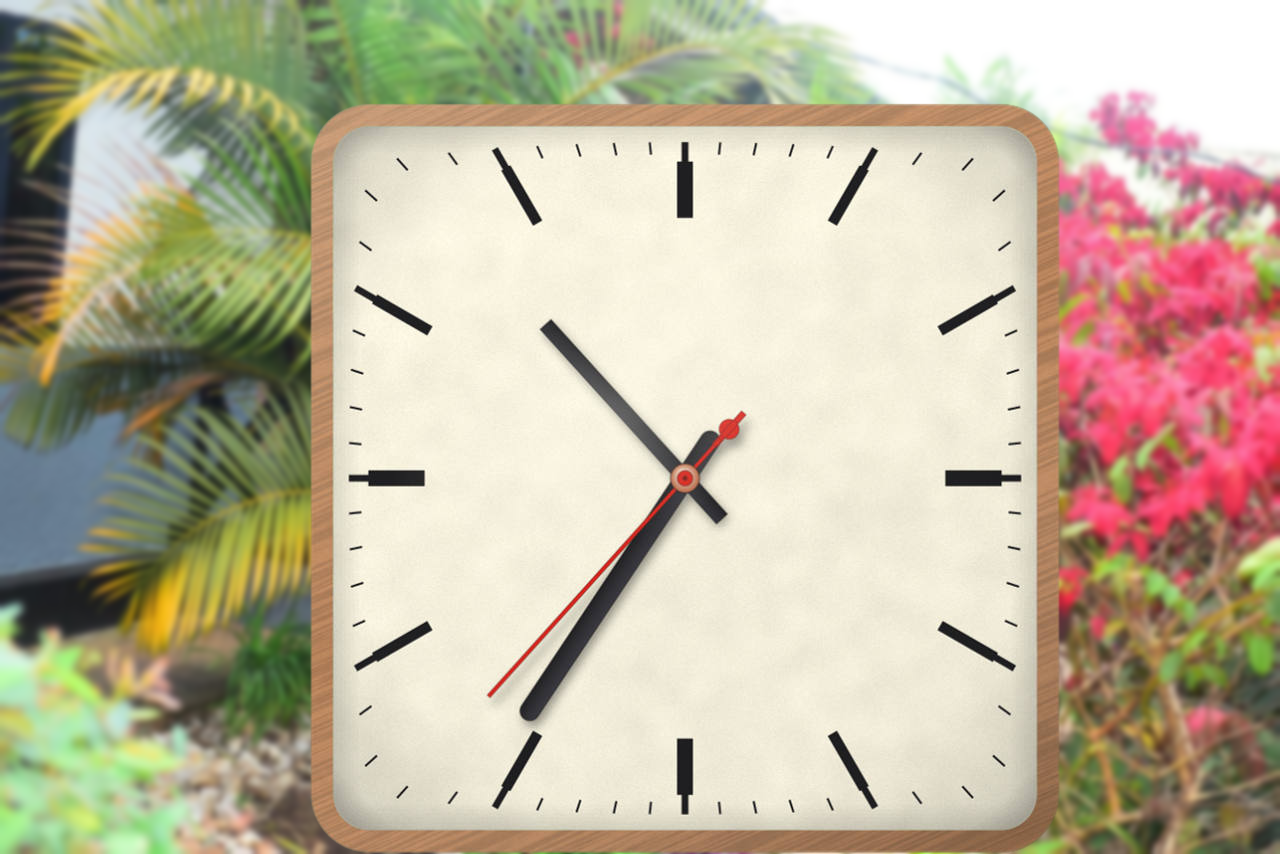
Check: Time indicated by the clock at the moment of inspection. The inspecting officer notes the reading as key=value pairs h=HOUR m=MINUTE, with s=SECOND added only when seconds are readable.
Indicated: h=10 m=35 s=37
